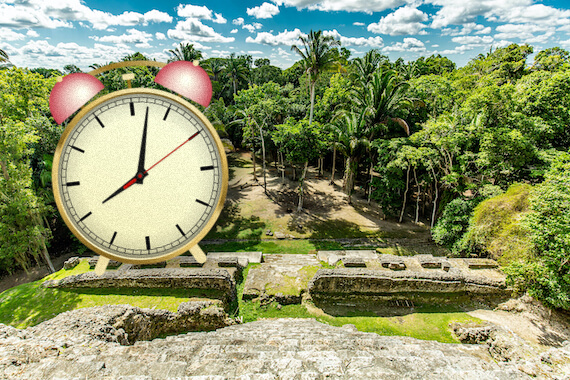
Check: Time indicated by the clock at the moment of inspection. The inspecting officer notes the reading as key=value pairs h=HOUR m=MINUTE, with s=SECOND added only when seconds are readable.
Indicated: h=8 m=2 s=10
